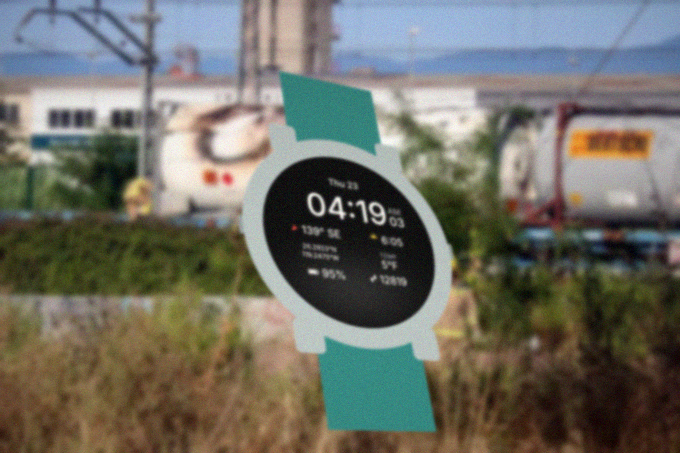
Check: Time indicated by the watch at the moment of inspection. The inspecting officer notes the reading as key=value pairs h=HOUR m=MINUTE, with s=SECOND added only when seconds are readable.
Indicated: h=4 m=19 s=3
